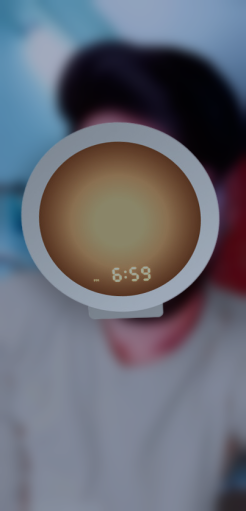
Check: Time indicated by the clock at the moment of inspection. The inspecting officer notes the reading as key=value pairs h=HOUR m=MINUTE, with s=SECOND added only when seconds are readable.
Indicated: h=6 m=59
